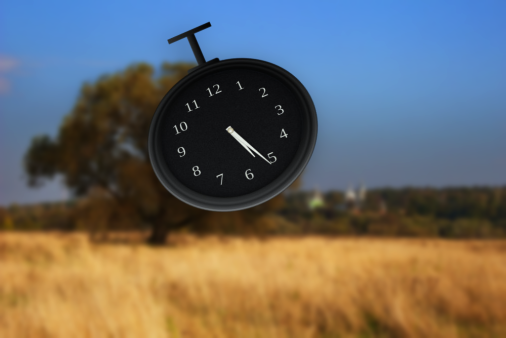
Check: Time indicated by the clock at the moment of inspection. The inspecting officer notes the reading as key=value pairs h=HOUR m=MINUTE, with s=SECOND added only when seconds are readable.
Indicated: h=5 m=26
